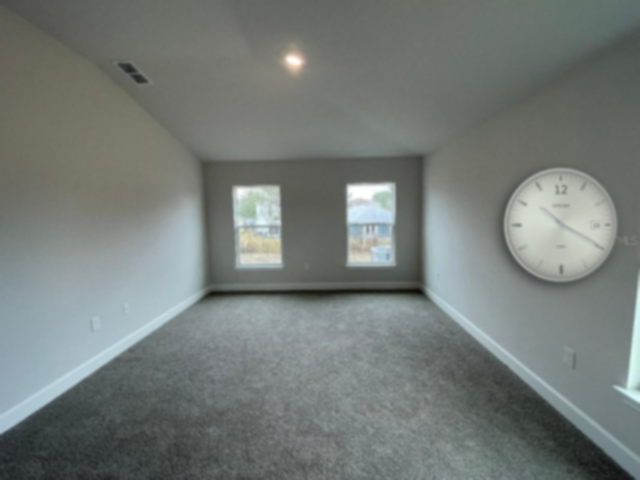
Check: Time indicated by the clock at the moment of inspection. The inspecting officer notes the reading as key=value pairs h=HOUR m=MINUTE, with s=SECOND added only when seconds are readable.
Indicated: h=10 m=20
